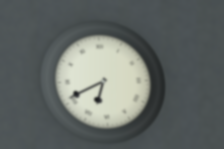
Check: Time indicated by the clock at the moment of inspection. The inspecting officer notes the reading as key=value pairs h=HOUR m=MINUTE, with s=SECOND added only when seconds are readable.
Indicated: h=6 m=41
